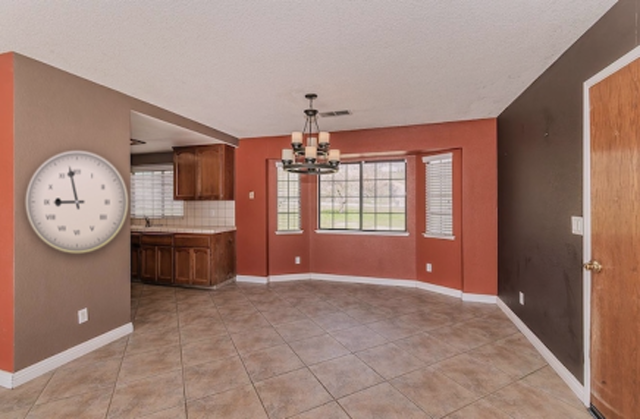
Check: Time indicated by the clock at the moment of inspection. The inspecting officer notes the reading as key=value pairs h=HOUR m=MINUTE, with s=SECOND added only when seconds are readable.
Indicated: h=8 m=58
